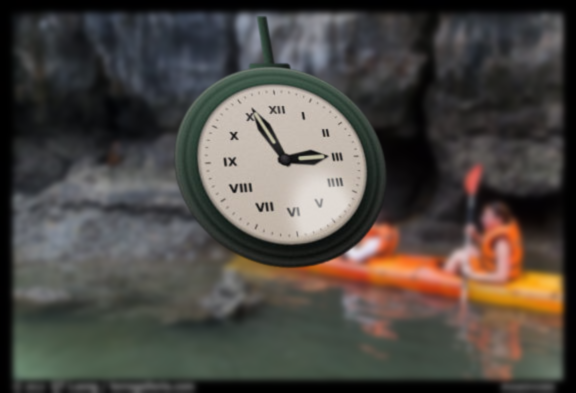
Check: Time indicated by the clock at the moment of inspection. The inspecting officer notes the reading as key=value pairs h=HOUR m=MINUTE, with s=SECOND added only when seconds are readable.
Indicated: h=2 m=56
